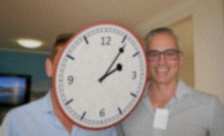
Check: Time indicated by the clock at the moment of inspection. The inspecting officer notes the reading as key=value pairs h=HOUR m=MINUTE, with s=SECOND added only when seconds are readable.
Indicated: h=2 m=6
